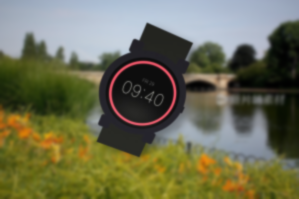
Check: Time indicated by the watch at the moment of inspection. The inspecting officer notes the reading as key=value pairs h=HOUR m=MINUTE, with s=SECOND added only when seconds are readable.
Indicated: h=9 m=40
